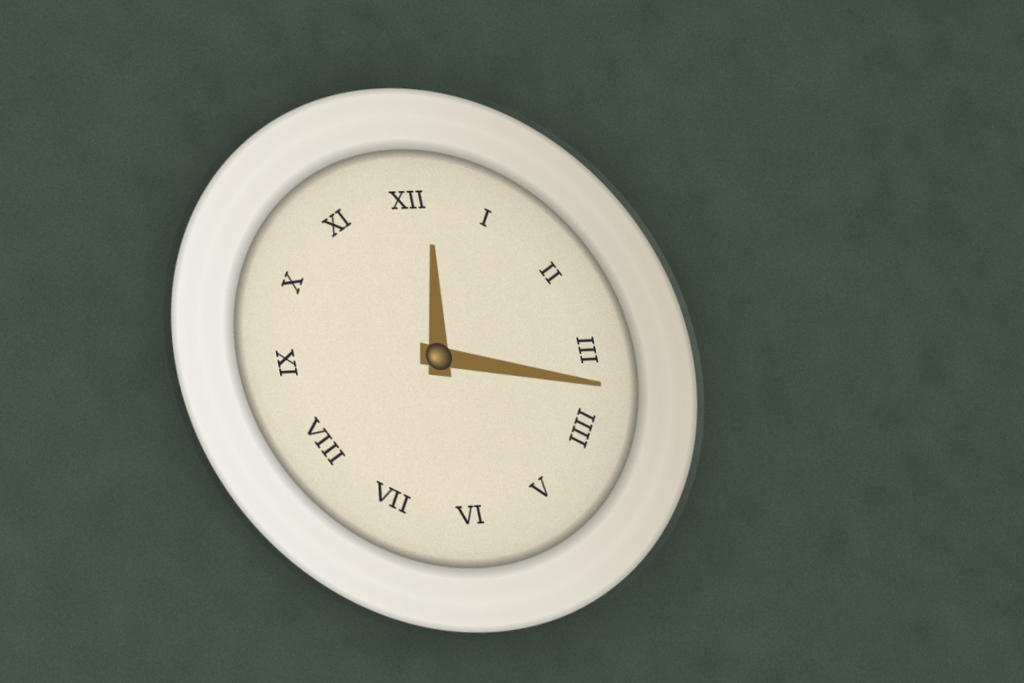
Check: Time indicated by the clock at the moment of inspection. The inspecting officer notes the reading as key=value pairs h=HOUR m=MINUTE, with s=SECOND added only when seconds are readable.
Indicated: h=12 m=17
